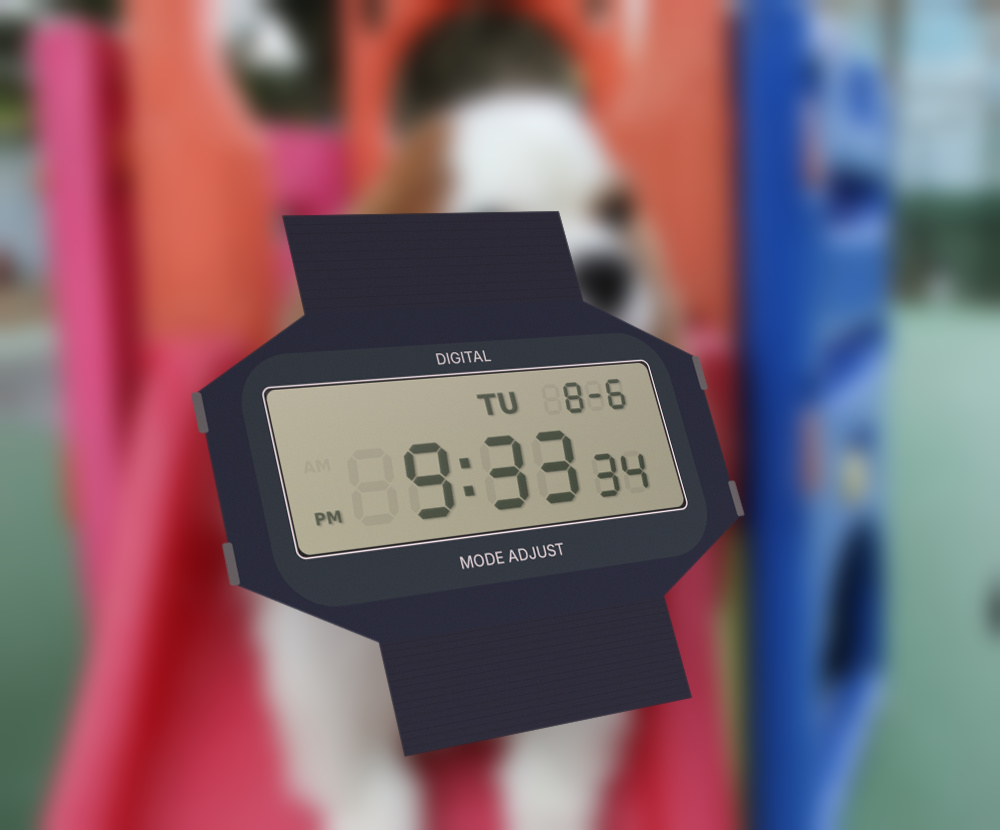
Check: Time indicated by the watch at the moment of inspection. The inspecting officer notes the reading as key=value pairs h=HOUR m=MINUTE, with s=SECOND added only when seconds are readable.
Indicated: h=9 m=33 s=34
